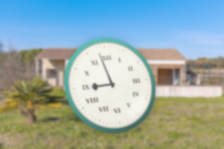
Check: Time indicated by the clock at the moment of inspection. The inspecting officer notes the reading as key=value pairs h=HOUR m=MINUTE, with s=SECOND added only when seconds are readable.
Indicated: h=8 m=58
